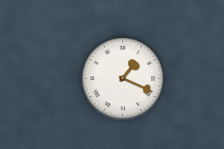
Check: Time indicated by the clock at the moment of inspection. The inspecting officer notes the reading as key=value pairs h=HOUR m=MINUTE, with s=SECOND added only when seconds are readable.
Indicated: h=1 m=19
